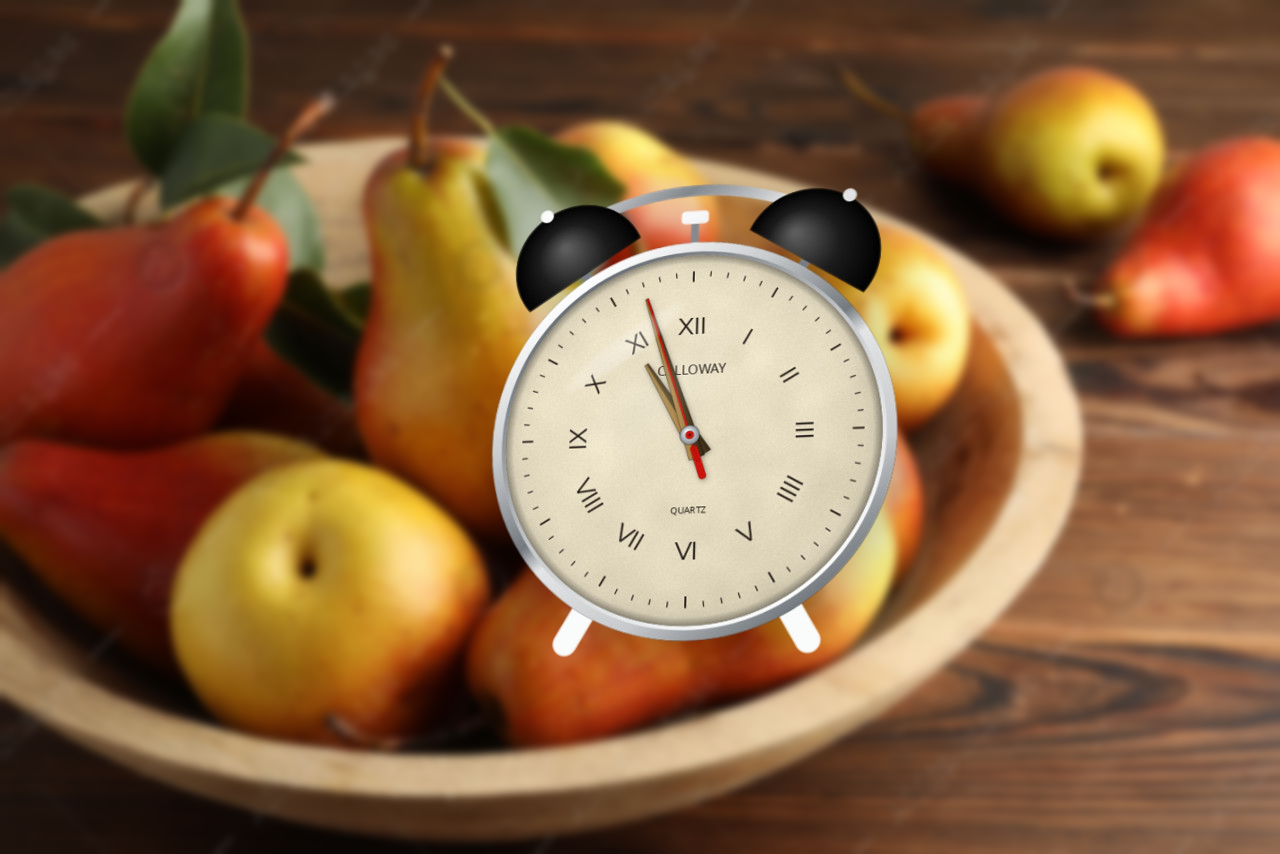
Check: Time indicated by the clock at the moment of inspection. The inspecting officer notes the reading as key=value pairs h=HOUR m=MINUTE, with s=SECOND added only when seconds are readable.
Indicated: h=10 m=56 s=57
